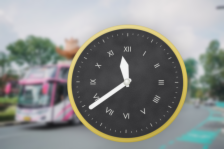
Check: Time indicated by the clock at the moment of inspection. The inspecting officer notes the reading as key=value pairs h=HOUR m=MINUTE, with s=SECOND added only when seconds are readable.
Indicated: h=11 m=39
